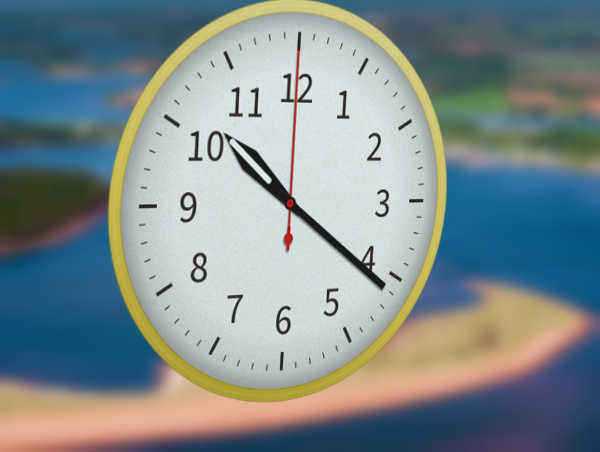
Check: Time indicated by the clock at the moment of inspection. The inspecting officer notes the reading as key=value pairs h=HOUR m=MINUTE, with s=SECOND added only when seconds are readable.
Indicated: h=10 m=21 s=0
